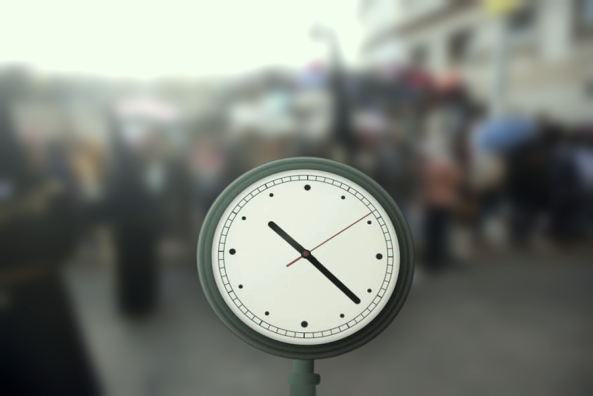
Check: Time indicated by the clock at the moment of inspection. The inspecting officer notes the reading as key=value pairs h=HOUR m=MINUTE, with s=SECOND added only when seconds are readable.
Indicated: h=10 m=22 s=9
